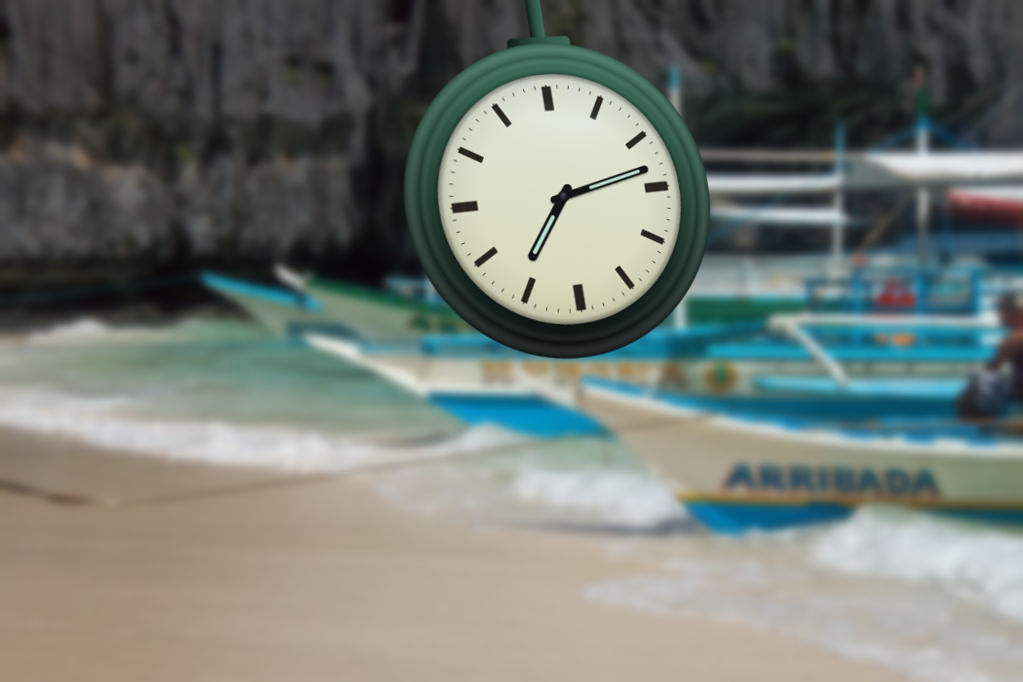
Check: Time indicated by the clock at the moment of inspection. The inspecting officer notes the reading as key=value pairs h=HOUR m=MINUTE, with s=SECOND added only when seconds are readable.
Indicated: h=7 m=13
